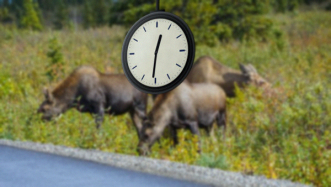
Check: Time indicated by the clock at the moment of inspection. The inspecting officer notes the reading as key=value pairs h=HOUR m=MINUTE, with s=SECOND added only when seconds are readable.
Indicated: h=12 m=31
